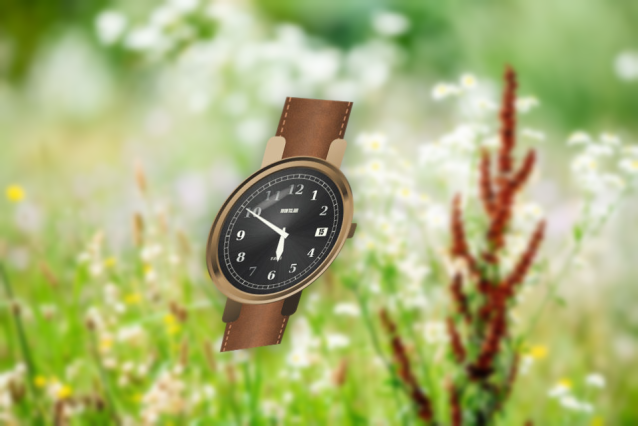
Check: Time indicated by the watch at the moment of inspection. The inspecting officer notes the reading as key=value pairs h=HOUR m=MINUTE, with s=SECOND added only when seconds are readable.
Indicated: h=5 m=50
